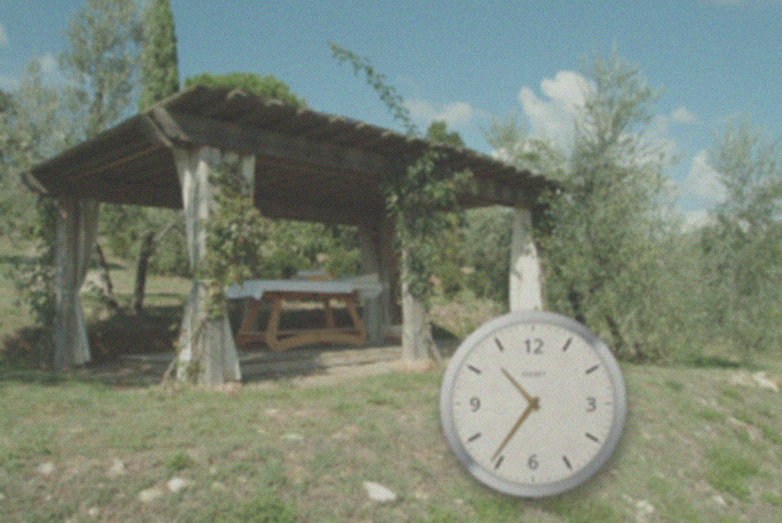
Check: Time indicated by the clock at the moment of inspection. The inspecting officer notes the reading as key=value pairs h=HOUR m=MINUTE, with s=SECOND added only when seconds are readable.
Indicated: h=10 m=36
